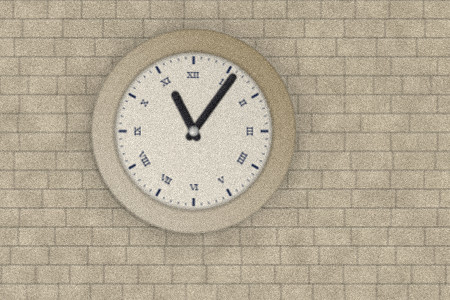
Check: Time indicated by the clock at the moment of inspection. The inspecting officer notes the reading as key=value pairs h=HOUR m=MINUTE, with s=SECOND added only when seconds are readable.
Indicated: h=11 m=6
